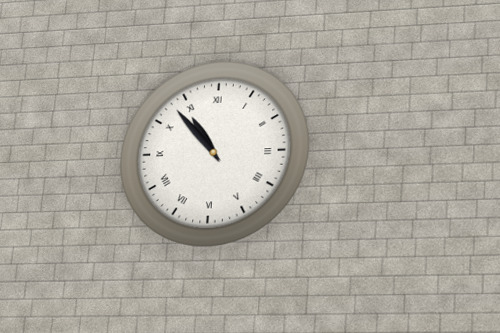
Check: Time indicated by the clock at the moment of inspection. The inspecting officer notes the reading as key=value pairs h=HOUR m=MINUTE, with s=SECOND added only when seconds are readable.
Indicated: h=10 m=53
